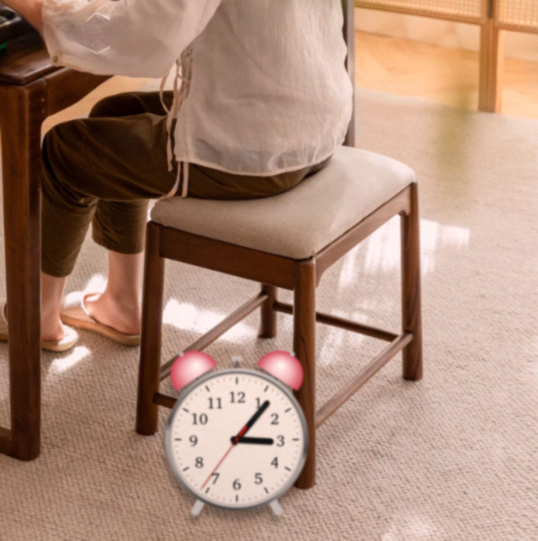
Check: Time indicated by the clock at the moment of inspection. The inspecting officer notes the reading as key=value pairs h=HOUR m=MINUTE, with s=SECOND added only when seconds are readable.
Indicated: h=3 m=6 s=36
